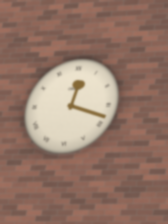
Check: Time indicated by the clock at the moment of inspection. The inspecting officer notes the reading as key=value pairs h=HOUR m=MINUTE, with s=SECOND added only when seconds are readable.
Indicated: h=12 m=18
